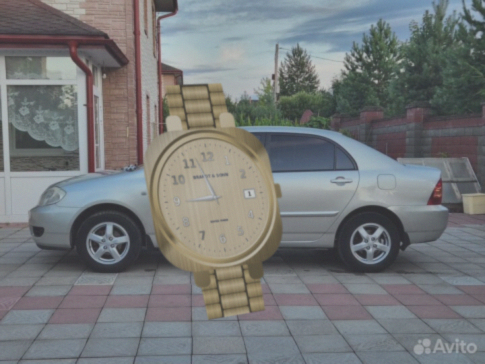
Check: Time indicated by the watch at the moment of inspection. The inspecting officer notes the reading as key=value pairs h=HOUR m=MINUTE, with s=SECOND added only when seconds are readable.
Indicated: h=8 m=57
